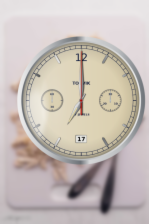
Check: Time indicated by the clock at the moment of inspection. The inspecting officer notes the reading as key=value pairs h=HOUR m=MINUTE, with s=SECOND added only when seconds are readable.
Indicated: h=7 m=0
